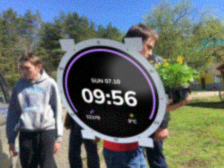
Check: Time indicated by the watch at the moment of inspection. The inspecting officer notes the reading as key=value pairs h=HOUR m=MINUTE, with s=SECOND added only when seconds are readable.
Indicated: h=9 m=56
